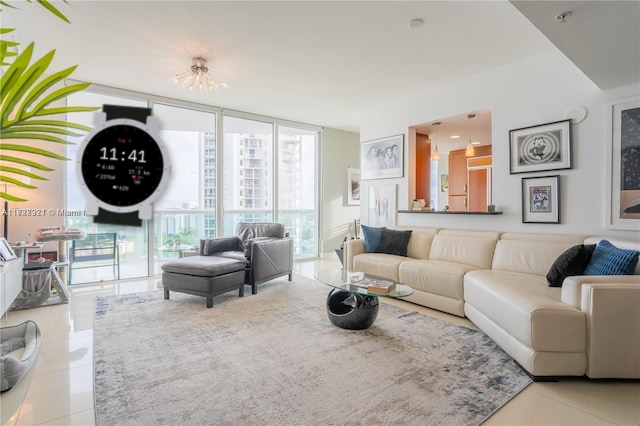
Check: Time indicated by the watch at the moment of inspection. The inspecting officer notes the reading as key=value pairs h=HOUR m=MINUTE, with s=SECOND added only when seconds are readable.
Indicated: h=11 m=41
